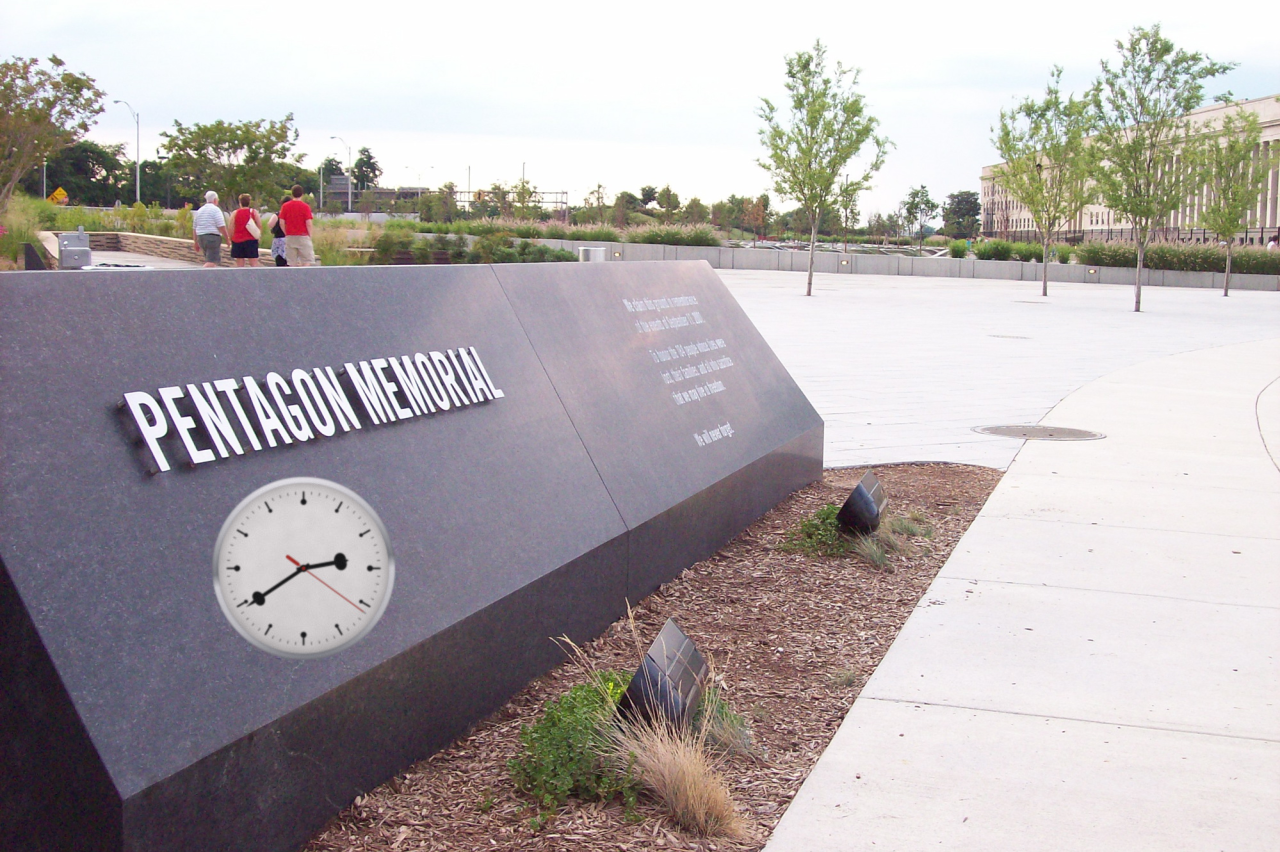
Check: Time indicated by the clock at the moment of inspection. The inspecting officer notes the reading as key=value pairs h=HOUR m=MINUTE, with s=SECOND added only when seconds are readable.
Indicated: h=2 m=39 s=21
